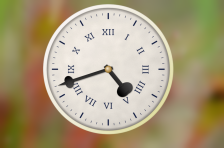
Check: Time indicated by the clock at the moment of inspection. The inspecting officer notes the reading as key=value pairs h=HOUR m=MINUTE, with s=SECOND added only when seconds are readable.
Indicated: h=4 m=42
